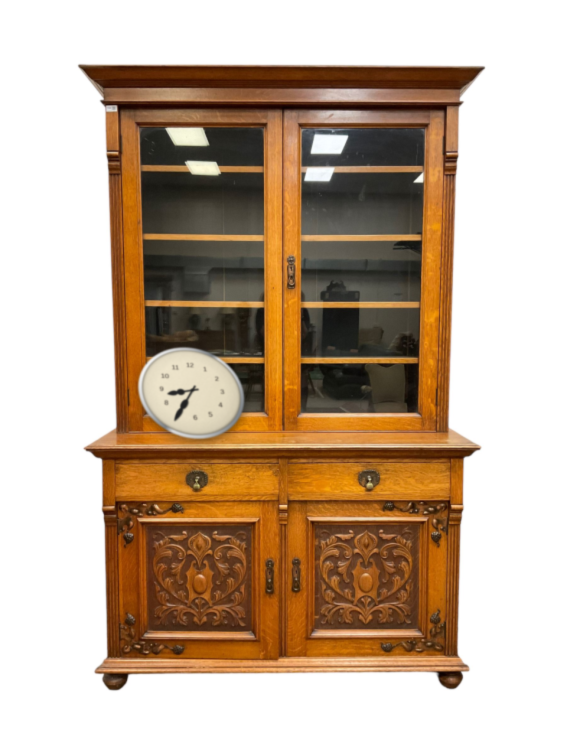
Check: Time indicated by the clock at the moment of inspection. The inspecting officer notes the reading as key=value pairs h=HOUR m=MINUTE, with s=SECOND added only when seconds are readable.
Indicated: h=8 m=35
